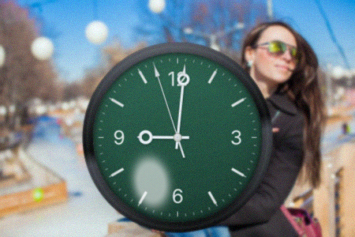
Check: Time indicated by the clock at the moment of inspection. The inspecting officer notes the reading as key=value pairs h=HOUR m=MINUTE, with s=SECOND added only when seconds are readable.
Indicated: h=9 m=0 s=57
